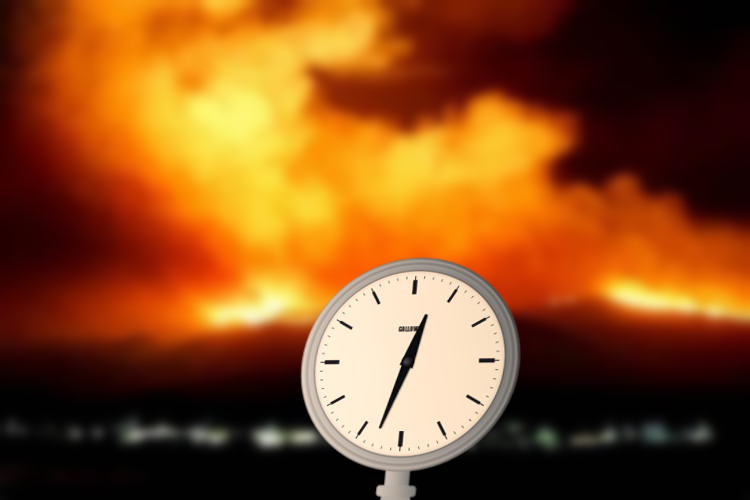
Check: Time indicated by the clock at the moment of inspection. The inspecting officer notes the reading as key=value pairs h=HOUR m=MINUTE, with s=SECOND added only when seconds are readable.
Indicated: h=12 m=33
